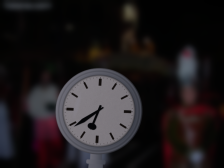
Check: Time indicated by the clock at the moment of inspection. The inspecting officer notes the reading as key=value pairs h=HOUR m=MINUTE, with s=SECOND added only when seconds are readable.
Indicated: h=6 m=39
